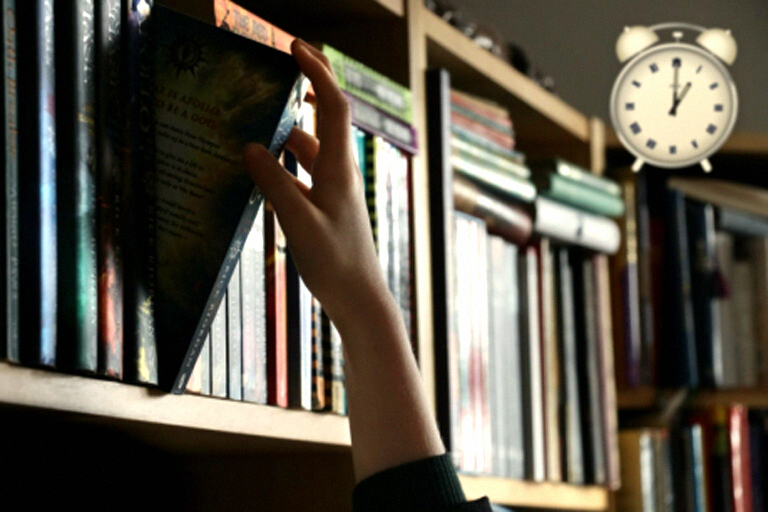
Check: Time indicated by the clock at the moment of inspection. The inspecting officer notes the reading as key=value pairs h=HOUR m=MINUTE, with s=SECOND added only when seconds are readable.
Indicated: h=1 m=0
